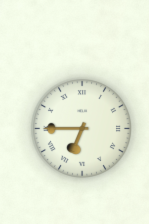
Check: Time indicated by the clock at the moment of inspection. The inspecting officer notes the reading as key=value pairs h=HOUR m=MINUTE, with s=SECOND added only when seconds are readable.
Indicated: h=6 m=45
